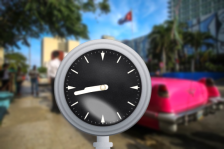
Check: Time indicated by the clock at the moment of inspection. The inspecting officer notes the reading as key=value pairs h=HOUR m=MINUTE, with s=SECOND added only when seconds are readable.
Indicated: h=8 m=43
